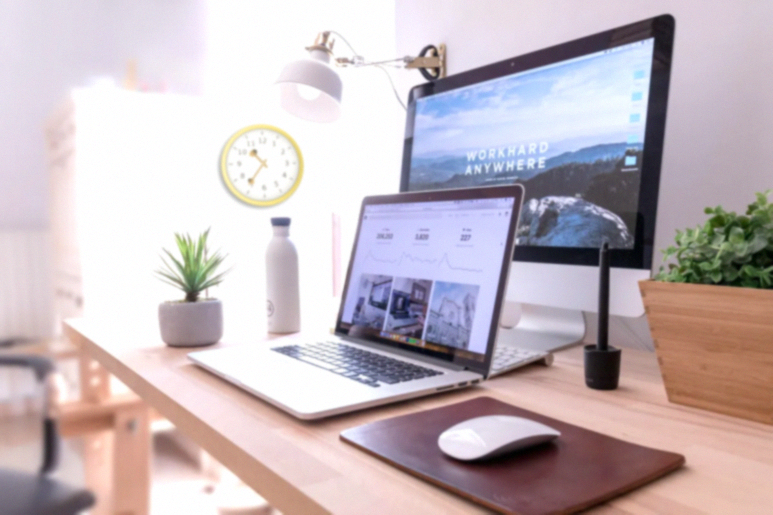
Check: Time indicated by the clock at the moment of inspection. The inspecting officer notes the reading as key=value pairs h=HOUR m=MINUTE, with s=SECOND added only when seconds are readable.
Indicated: h=10 m=36
